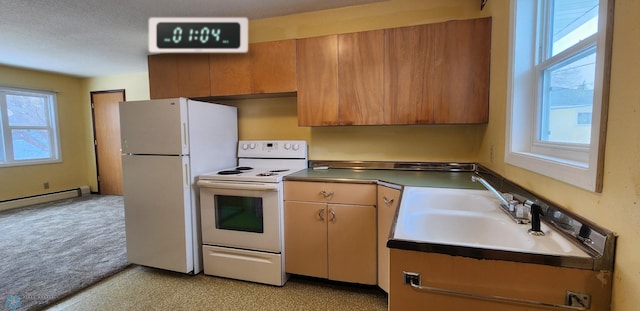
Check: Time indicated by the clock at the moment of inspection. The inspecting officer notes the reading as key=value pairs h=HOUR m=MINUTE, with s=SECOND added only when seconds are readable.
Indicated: h=1 m=4
